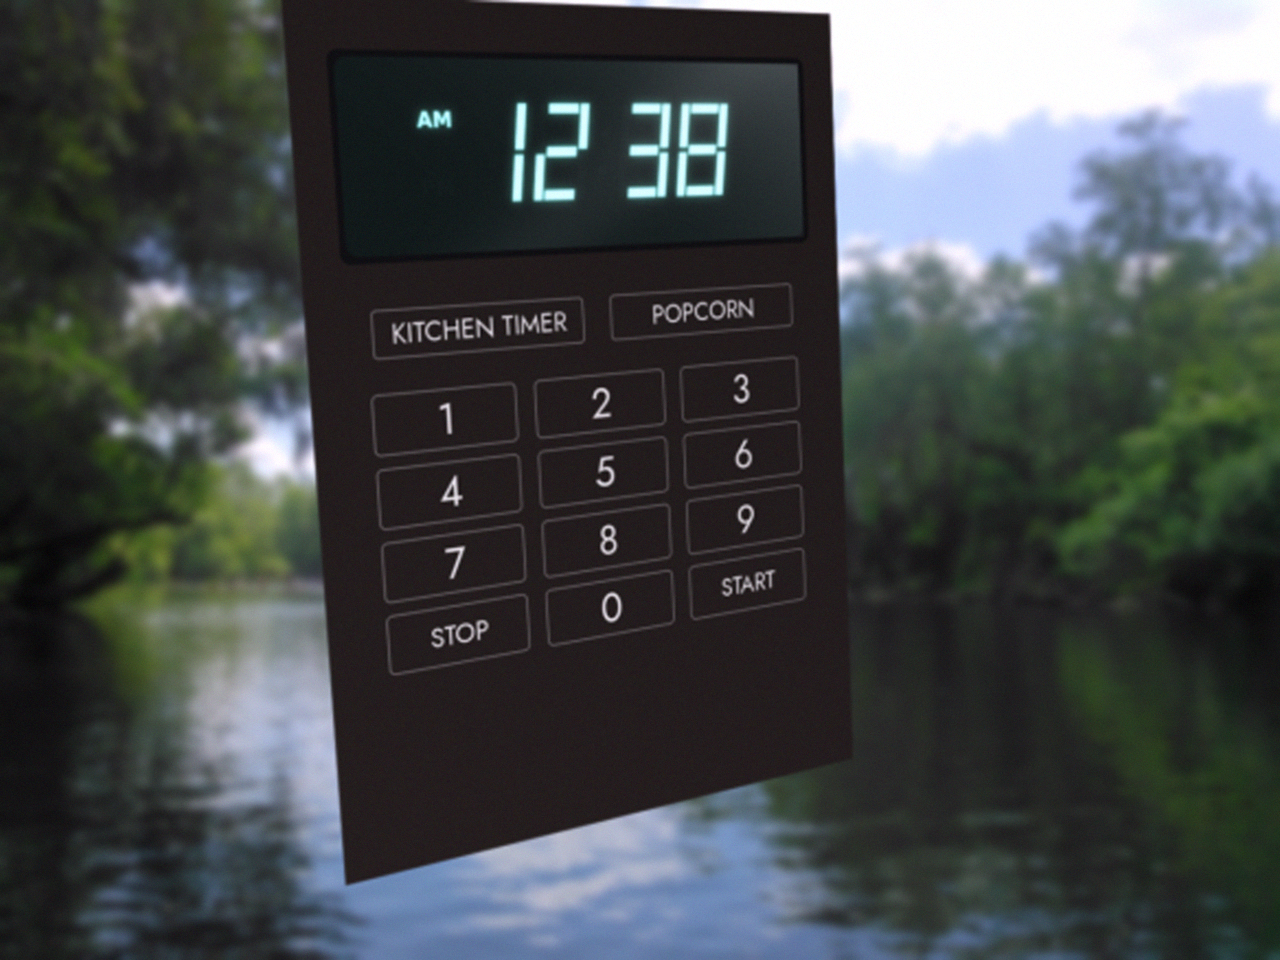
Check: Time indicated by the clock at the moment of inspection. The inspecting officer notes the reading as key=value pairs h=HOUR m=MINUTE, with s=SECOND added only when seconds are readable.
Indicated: h=12 m=38
